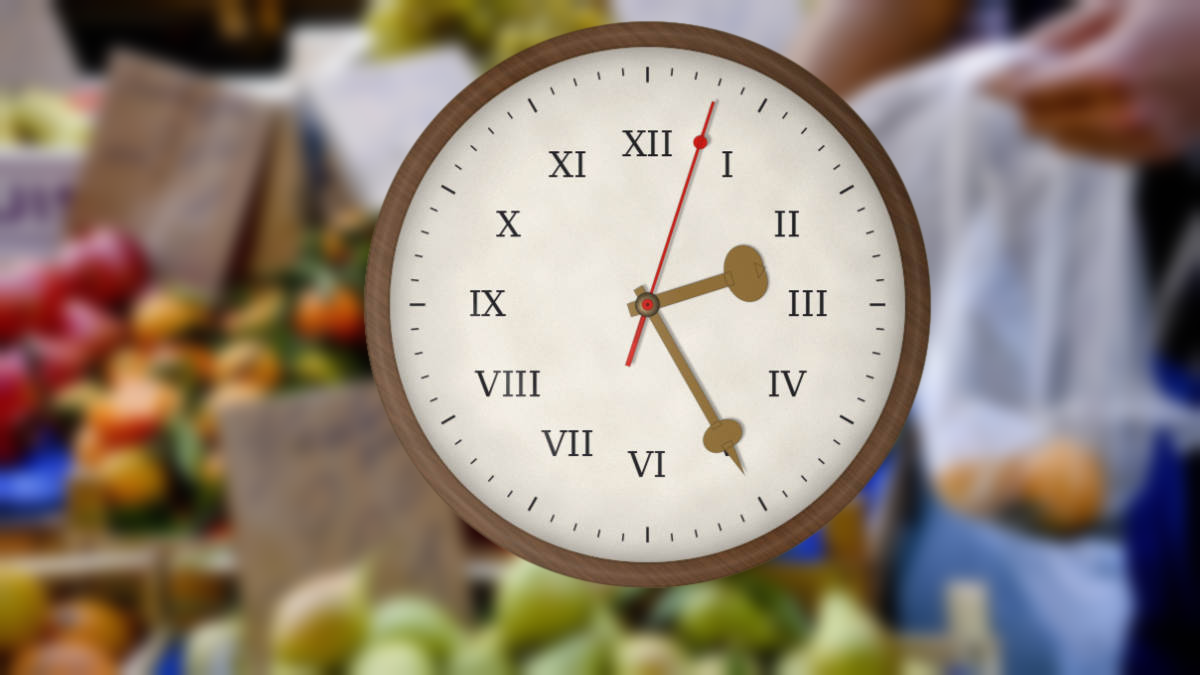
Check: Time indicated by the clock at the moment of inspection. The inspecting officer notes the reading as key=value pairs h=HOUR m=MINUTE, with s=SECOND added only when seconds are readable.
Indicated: h=2 m=25 s=3
